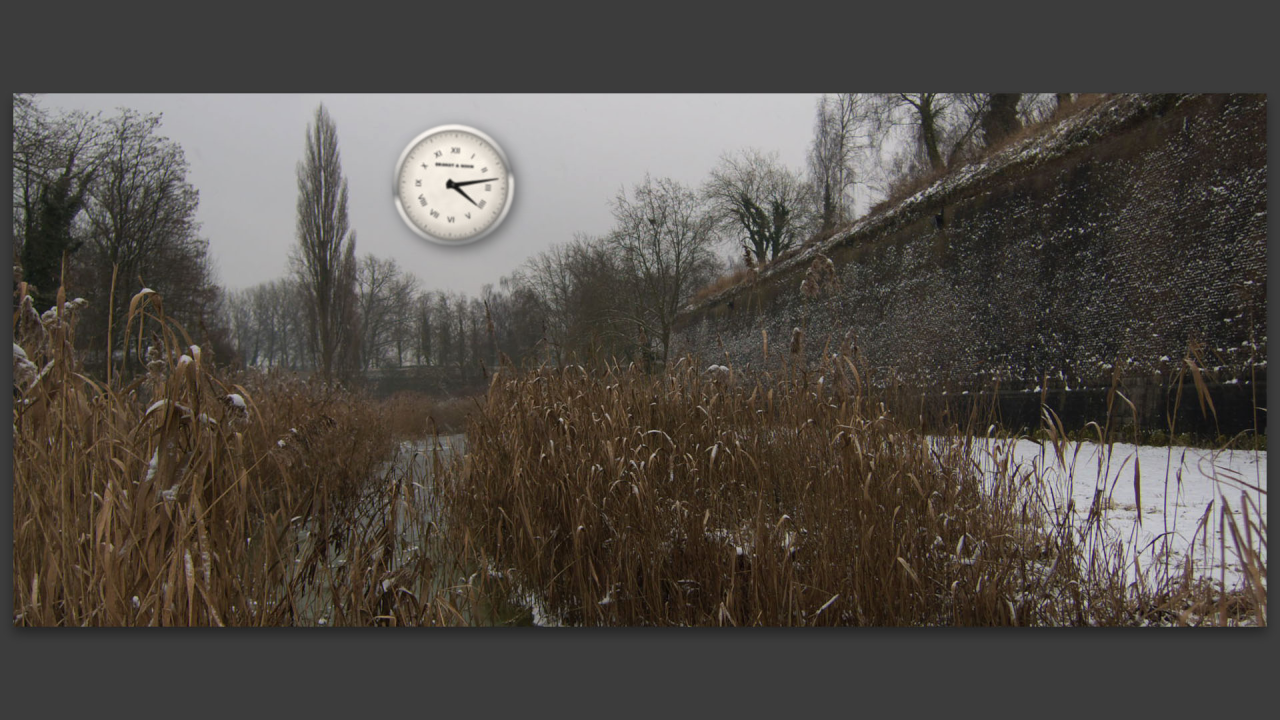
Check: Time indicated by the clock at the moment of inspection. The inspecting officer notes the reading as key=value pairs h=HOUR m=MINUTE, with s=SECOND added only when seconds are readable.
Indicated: h=4 m=13
